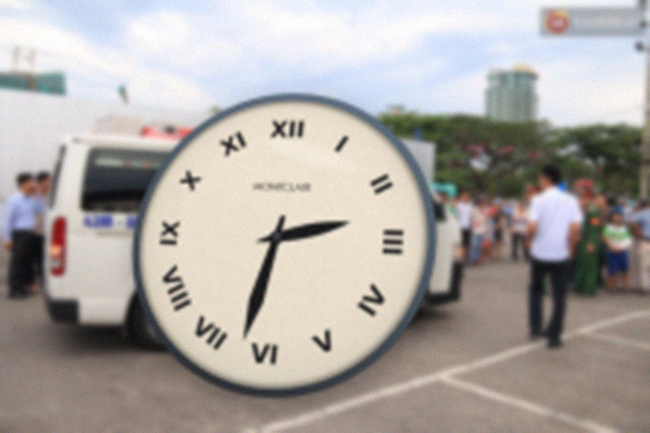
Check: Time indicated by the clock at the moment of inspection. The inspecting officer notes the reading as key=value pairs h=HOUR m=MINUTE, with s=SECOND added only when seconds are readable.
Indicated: h=2 m=32
